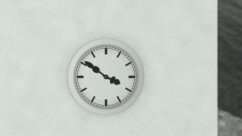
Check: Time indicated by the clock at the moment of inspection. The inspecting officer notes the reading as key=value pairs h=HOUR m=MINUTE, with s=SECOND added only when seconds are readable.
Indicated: h=3 m=51
